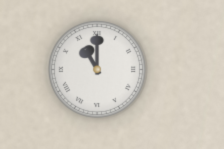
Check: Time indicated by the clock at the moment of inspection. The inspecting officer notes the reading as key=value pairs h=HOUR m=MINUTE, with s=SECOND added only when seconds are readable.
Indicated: h=11 m=0
